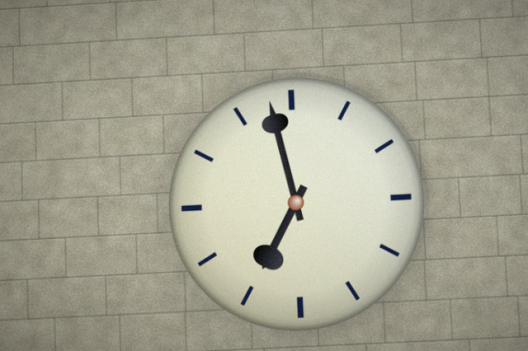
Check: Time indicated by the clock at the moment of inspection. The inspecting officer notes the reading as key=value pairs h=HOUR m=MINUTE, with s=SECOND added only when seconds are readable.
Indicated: h=6 m=58
